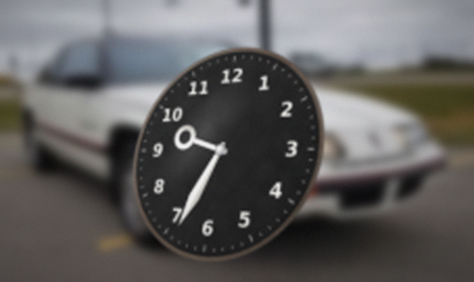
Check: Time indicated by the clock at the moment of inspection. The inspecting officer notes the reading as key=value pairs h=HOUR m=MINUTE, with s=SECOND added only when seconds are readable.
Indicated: h=9 m=34
